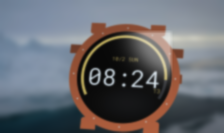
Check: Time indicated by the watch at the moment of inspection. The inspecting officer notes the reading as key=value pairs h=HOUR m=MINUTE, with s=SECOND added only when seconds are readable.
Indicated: h=8 m=24
